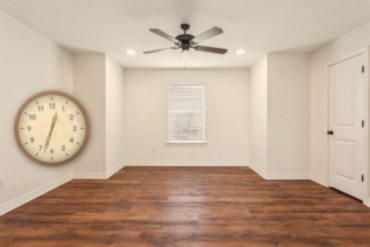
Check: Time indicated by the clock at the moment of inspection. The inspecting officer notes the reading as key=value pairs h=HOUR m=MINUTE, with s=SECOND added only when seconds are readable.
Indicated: h=12 m=33
